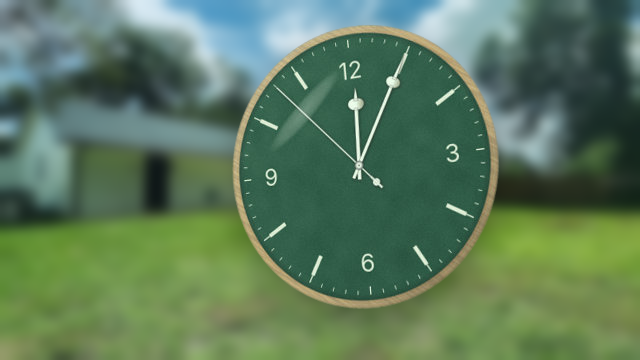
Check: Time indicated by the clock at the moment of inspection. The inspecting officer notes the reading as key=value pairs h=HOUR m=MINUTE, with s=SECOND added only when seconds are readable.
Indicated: h=12 m=4 s=53
